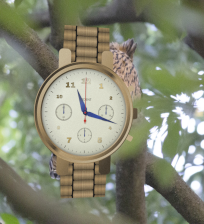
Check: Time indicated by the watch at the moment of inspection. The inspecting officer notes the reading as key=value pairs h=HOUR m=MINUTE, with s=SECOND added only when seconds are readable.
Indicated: h=11 m=18
